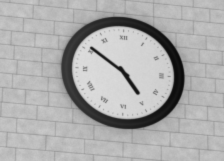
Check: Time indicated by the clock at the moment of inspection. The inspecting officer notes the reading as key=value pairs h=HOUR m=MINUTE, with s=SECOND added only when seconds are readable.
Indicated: h=4 m=51
